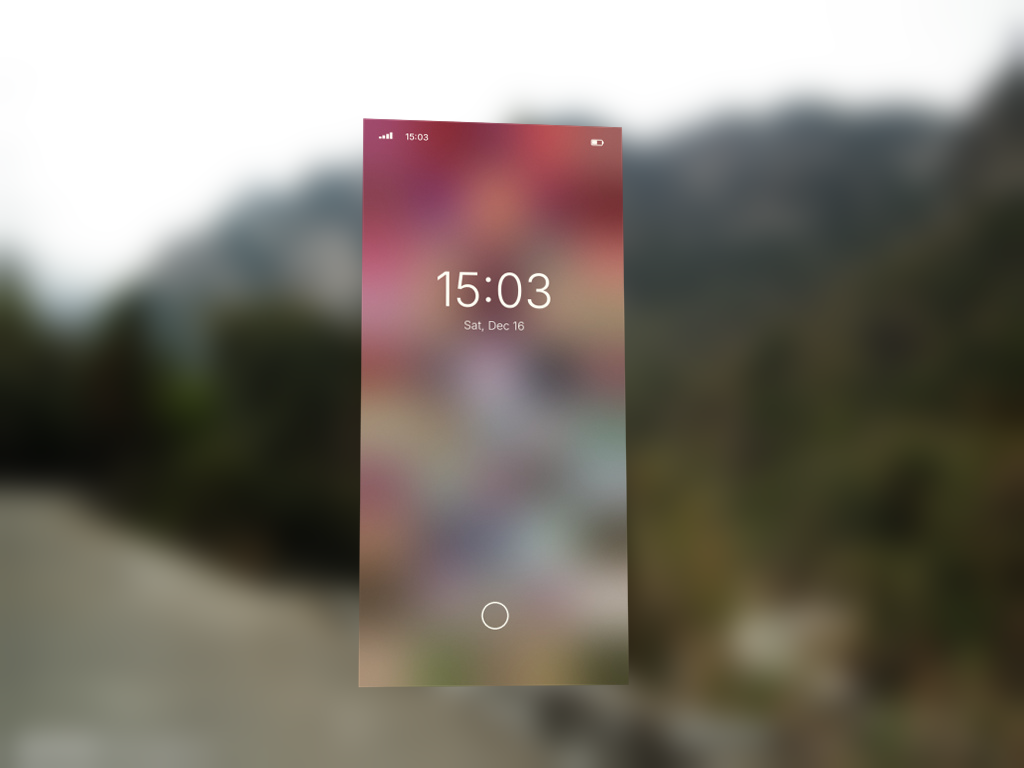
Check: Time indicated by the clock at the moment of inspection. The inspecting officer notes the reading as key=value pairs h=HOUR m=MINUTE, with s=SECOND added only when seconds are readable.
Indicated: h=15 m=3
